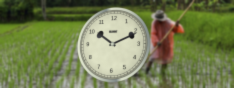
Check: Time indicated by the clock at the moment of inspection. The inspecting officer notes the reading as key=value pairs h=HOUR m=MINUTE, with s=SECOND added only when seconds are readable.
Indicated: h=10 m=11
